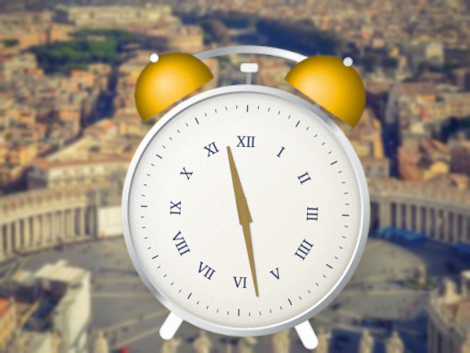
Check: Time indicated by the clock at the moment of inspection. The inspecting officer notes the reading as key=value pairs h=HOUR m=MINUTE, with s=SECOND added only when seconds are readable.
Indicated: h=11 m=28
